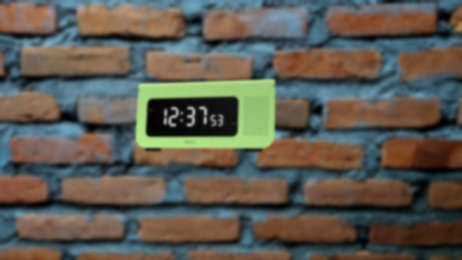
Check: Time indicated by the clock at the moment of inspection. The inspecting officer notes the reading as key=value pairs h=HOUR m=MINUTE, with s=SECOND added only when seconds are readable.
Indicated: h=12 m=37
